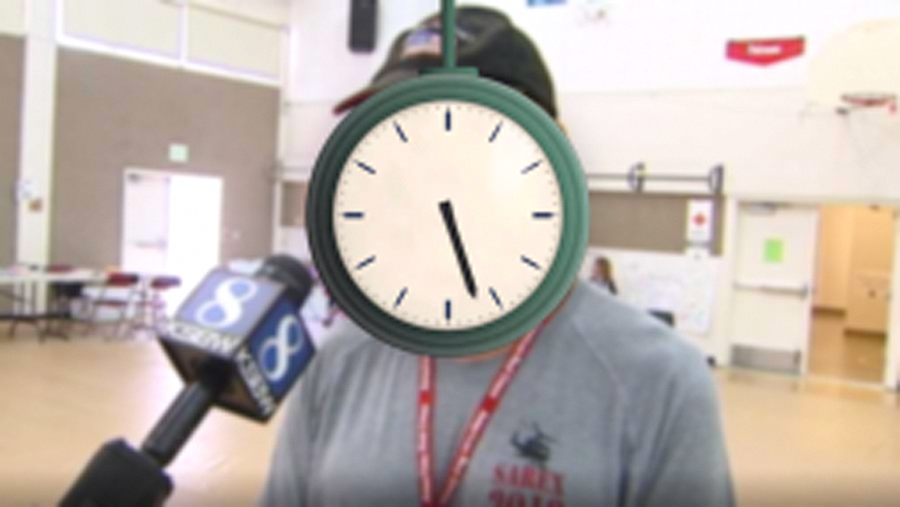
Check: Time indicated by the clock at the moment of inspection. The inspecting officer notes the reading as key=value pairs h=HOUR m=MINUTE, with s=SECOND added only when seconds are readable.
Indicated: h=5 m=27
